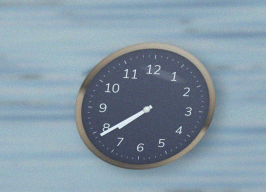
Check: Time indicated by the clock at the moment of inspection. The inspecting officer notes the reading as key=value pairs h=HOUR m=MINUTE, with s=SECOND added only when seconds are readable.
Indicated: h=7 m=39
